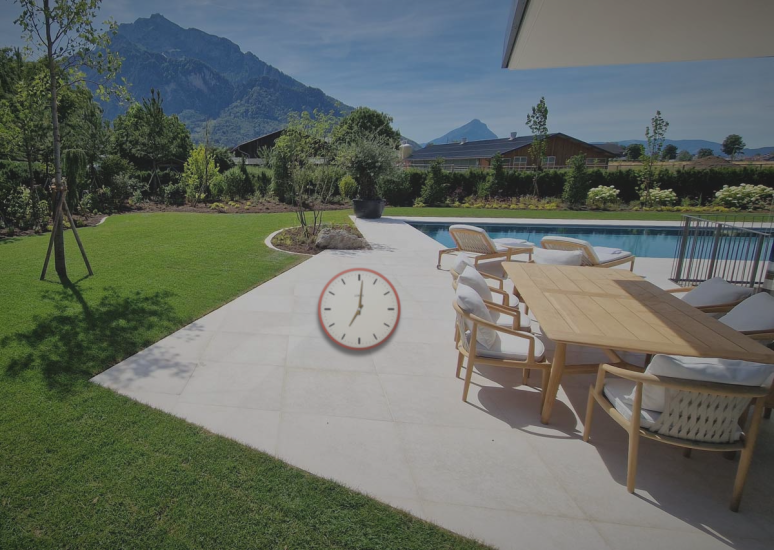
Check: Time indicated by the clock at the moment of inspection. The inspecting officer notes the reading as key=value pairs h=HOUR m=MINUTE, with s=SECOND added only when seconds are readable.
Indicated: h=7 m=1
